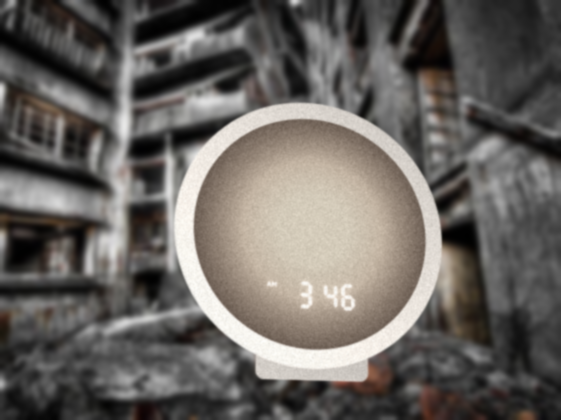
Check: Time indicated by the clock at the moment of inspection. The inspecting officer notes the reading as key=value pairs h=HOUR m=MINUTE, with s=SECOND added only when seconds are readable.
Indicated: h=3 m=46
